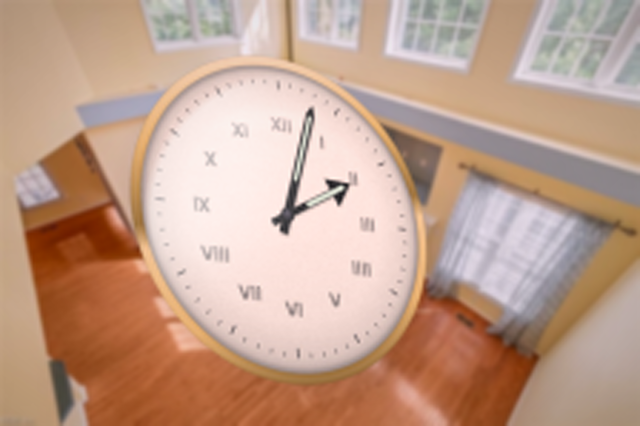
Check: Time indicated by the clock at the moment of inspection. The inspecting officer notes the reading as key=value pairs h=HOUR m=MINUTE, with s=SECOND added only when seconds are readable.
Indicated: h=2 m=3
